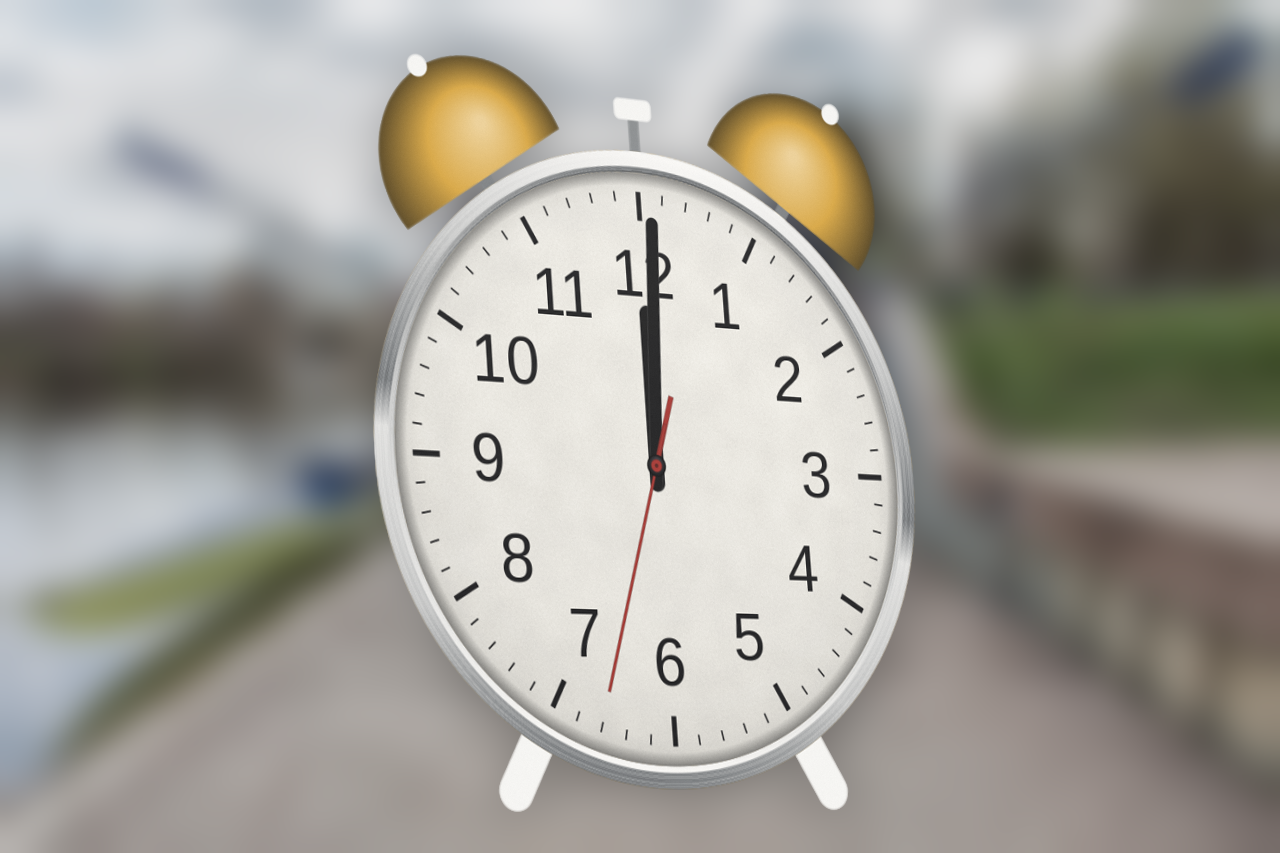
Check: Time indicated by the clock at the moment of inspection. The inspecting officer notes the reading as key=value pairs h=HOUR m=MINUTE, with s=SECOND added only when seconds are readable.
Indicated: h=12 m=0 s=33
